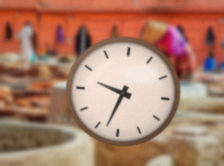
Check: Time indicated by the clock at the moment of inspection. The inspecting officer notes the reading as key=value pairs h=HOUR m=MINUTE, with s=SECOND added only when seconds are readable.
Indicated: h=9 m=33
